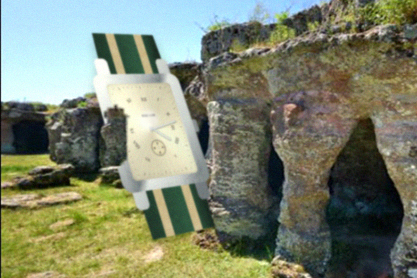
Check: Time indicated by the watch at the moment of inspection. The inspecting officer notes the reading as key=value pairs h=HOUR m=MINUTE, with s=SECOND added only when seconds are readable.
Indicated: h=4 m=13
